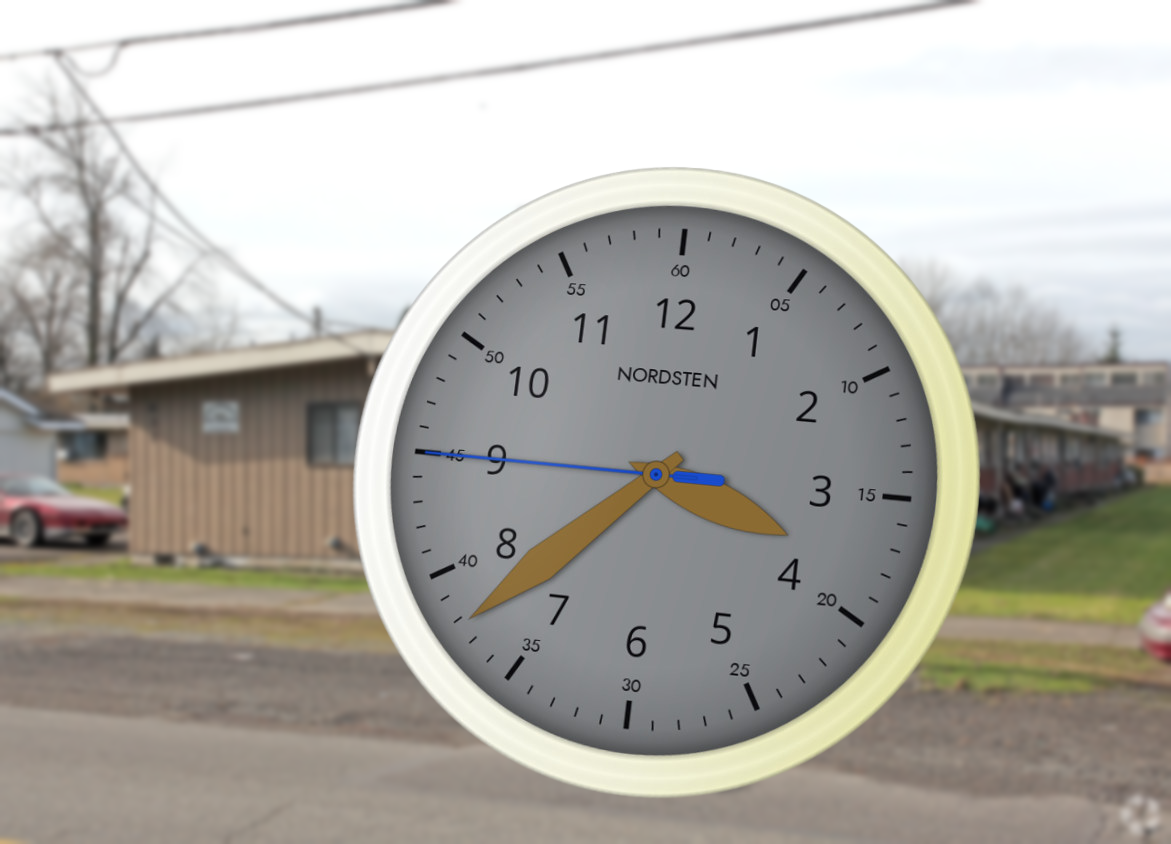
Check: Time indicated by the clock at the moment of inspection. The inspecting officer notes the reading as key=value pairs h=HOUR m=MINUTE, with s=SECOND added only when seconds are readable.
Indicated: h=3 m=37 s=45
